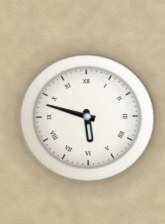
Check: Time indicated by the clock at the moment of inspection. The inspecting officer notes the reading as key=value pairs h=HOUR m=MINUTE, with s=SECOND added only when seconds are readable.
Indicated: h=5 m=48
